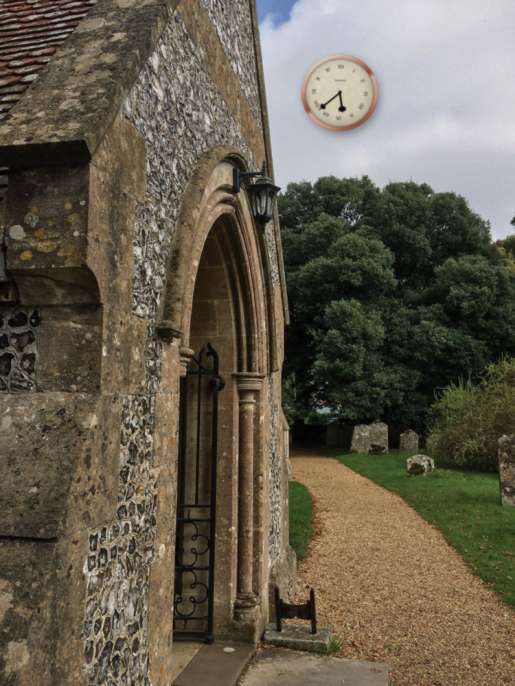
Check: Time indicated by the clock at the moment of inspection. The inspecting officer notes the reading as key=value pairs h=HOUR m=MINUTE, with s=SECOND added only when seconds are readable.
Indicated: h=5 m=38
